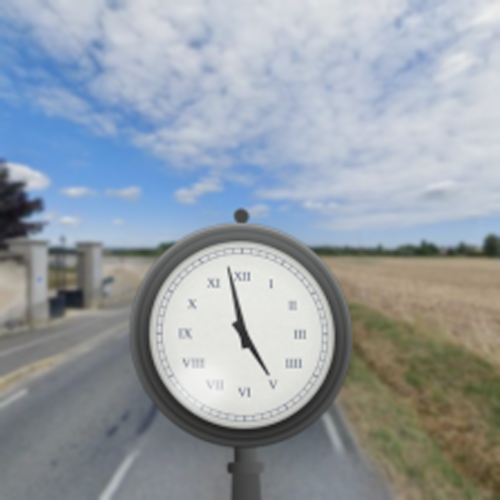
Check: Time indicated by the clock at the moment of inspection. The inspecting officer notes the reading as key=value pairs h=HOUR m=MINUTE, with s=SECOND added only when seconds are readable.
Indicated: h=4 m=58
